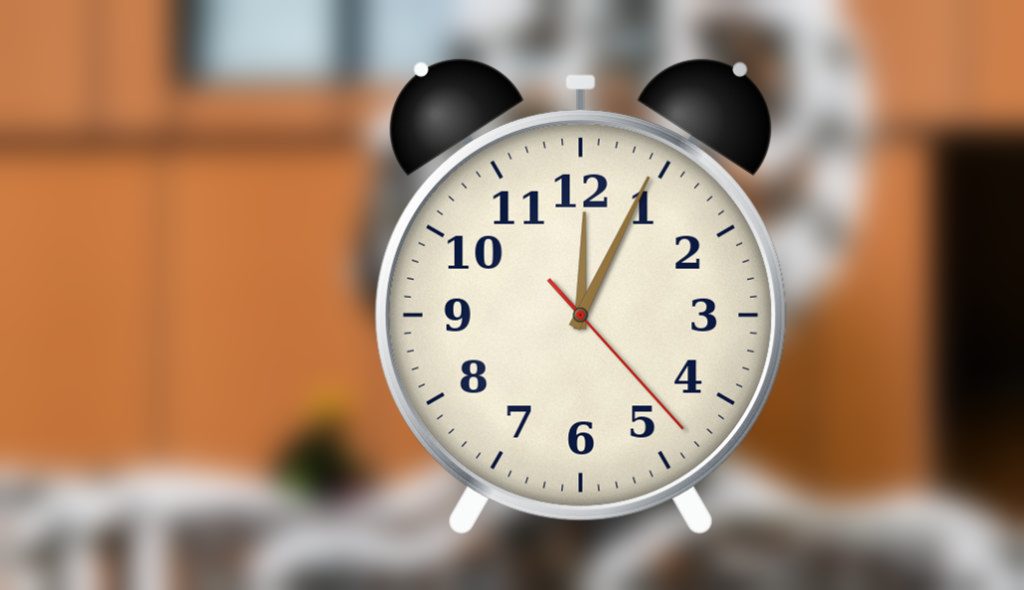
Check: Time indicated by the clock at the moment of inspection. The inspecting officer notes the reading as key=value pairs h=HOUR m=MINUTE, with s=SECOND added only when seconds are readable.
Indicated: h=12 m=4 s=23
